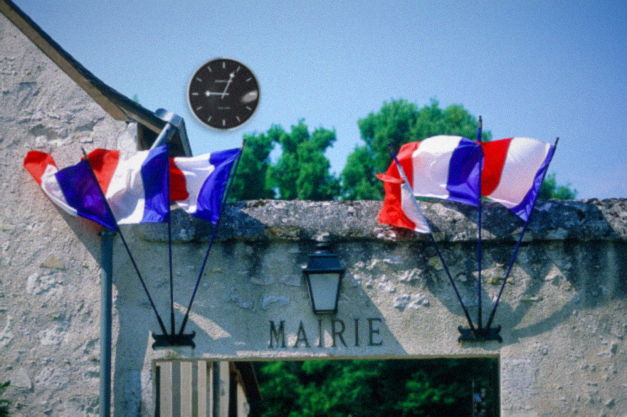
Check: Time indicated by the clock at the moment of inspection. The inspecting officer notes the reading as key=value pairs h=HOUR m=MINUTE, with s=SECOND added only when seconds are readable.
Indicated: h=9 m=4
